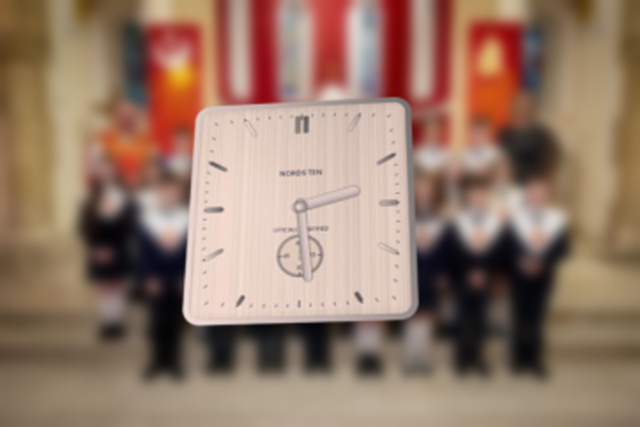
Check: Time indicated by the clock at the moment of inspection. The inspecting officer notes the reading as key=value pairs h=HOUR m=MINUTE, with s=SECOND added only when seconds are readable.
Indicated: h=2 m=29
